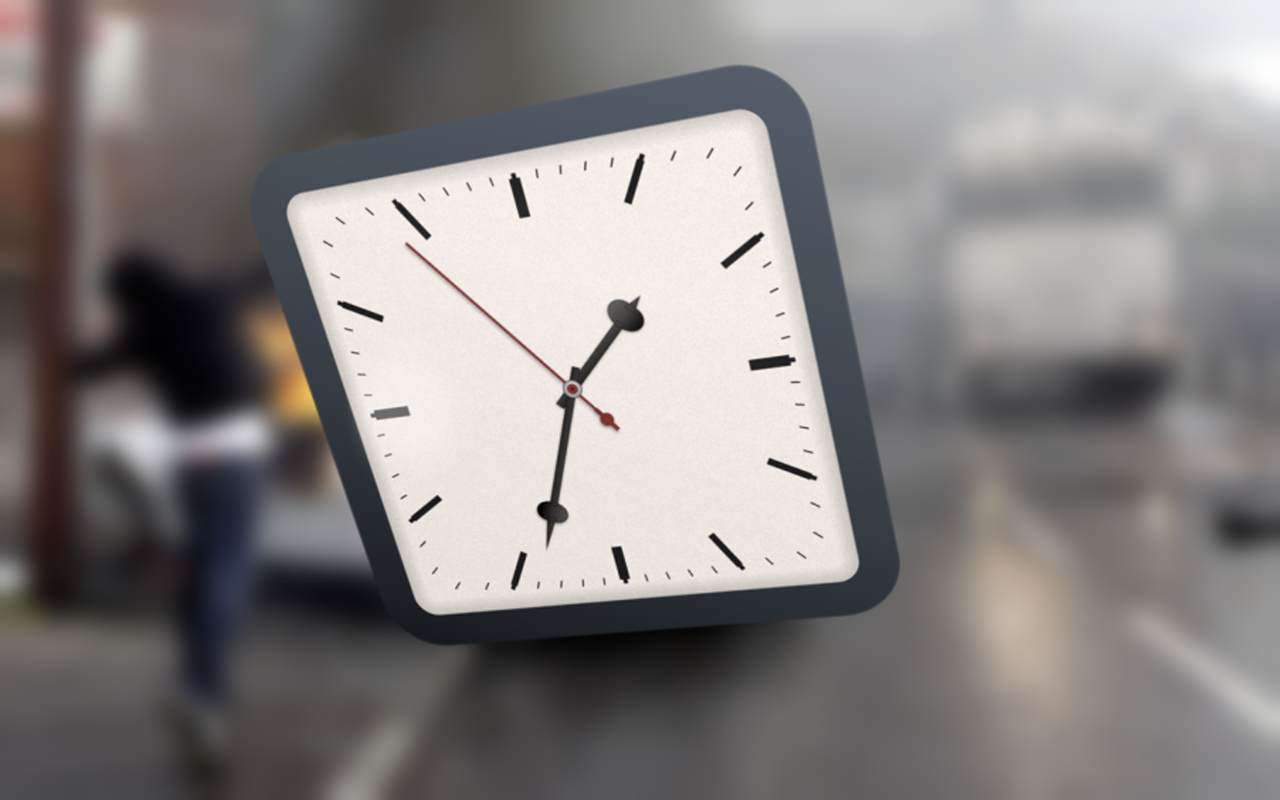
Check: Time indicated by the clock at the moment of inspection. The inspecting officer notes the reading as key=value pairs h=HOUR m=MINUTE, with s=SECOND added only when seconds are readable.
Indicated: h=1 m=33 s=54
